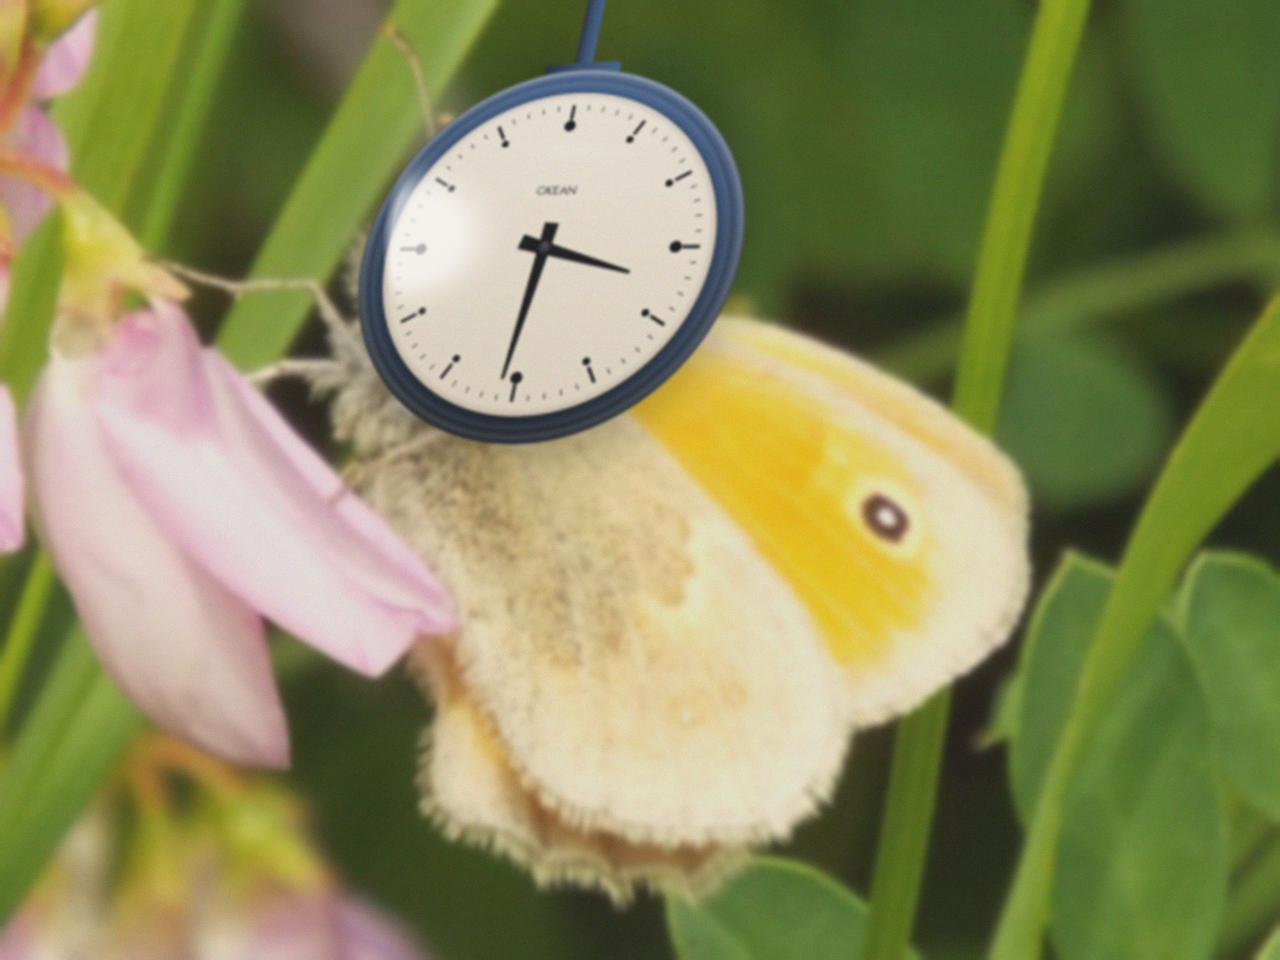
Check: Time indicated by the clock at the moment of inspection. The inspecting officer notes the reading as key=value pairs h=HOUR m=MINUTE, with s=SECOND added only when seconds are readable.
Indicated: h=3 m=31
